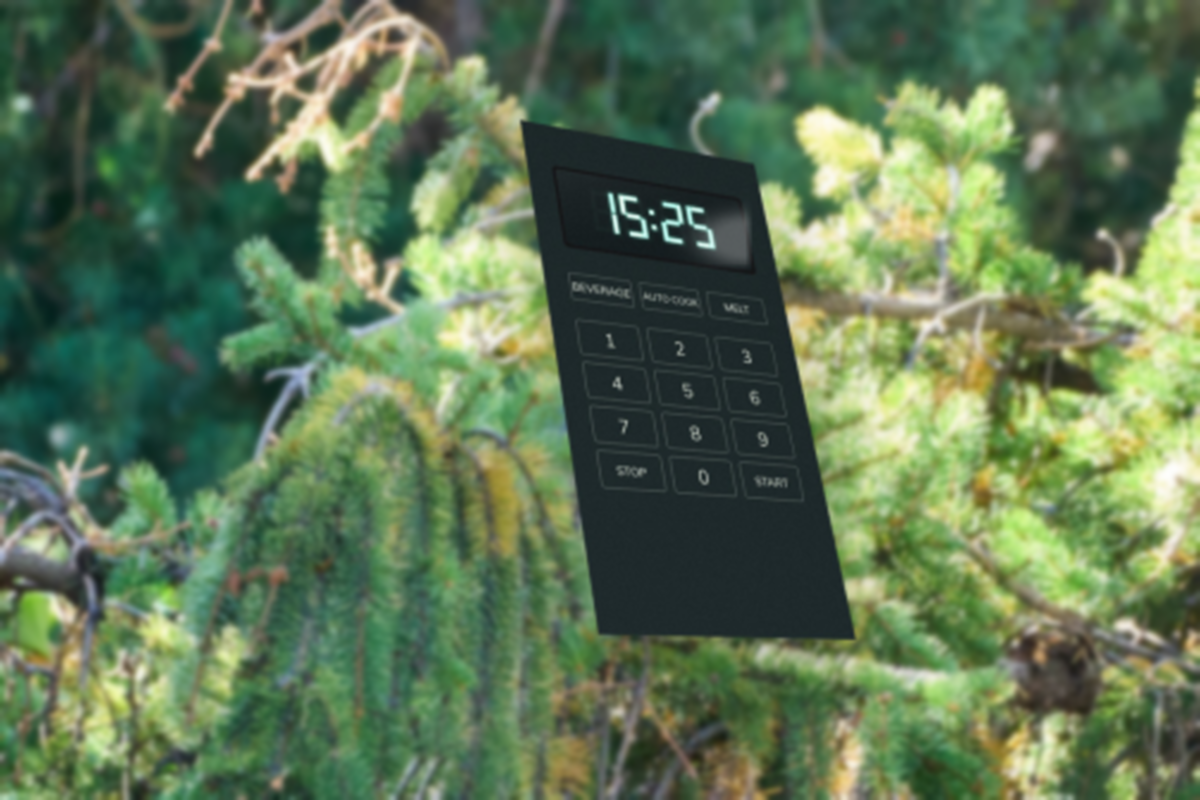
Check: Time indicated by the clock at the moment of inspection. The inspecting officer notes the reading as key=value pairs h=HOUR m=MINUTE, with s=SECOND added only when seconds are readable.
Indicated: h=15 m=25
